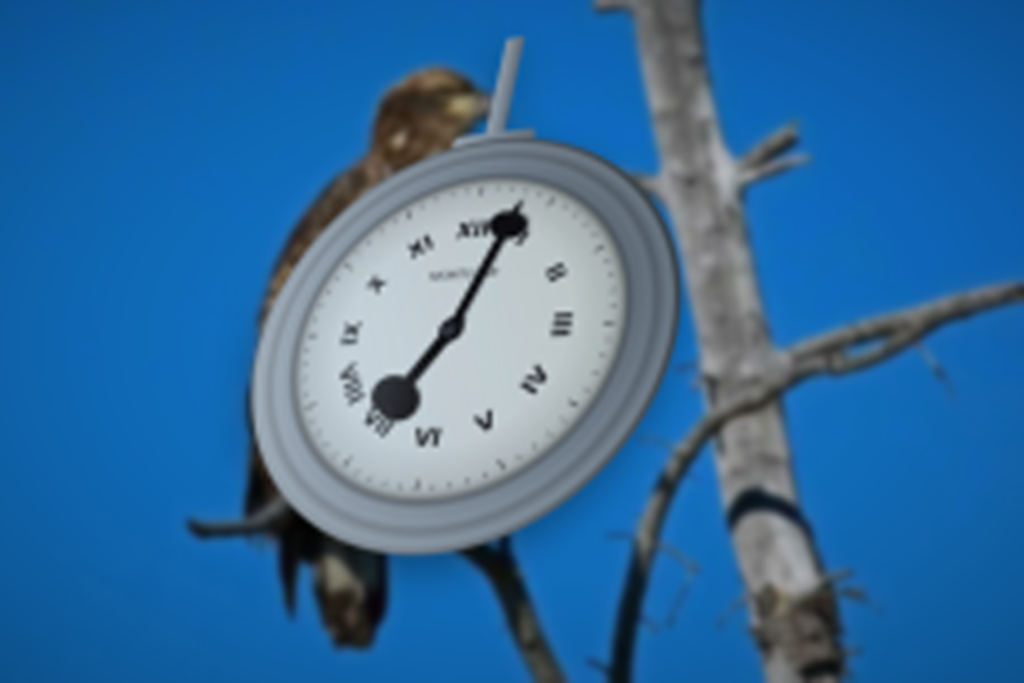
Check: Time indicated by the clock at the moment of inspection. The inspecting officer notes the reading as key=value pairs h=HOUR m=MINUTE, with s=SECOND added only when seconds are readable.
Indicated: h=7 m=3
